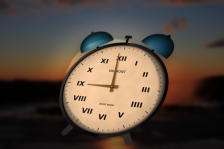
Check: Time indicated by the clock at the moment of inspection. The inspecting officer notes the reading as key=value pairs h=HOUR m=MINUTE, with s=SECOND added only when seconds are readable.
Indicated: h=8 m=59
